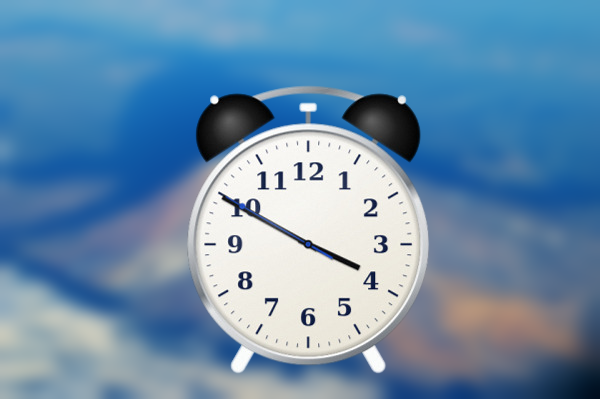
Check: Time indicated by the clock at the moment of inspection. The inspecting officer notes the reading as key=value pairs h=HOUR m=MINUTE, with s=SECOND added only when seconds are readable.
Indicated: h=3 m=49 s=50
